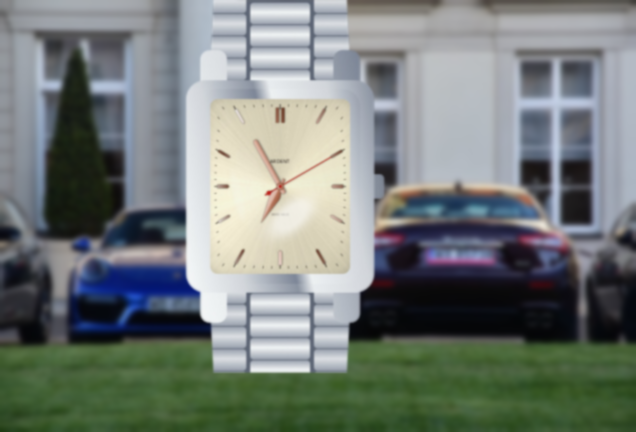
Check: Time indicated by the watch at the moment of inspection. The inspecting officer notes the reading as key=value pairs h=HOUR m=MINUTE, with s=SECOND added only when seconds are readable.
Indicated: h=6 m=55 s=10
